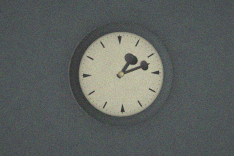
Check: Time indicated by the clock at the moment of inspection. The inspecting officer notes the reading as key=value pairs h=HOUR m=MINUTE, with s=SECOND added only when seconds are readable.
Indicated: h=1 m=12
